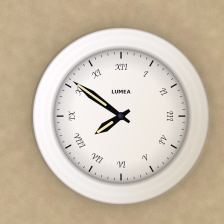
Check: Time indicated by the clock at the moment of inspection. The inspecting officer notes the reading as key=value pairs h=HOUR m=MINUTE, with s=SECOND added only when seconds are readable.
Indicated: h=7 m=51
